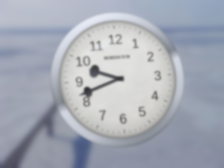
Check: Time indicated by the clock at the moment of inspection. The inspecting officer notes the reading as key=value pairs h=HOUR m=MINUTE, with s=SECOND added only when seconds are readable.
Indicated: h=9 m=42
